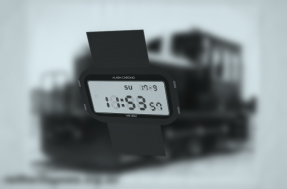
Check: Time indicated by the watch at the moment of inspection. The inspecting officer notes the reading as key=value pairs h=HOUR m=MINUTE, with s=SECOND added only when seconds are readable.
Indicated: h=11 m=53 s=57
